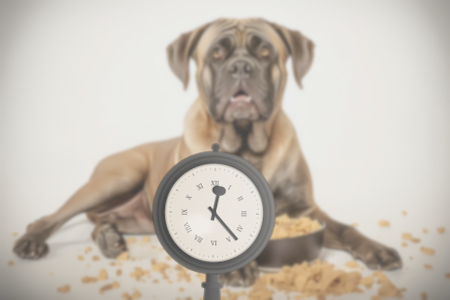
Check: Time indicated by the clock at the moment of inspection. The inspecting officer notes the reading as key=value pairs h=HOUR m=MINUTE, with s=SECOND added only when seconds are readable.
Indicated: h=12 m=23
